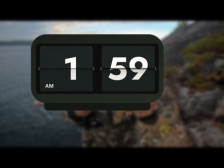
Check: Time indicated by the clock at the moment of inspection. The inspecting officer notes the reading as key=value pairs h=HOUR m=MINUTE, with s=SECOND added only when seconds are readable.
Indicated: h=1 m=59
